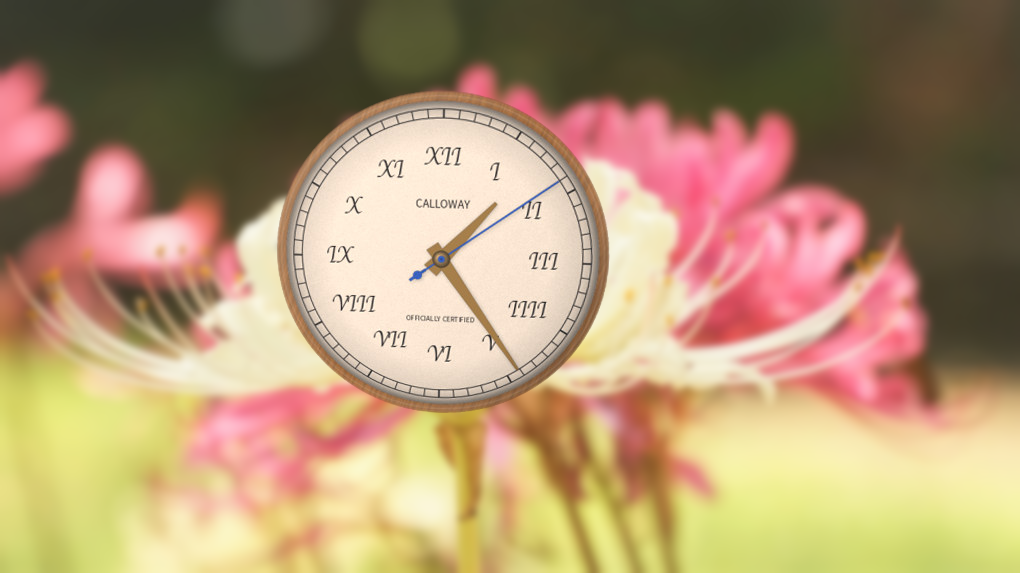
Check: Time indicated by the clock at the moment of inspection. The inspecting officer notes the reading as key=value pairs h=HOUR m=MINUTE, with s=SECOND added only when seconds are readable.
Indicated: h=1 m=24 s=9
